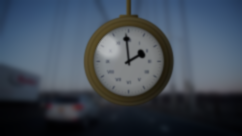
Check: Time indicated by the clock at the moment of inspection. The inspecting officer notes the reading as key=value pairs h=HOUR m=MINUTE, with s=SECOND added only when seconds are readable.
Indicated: h=1 m=59
